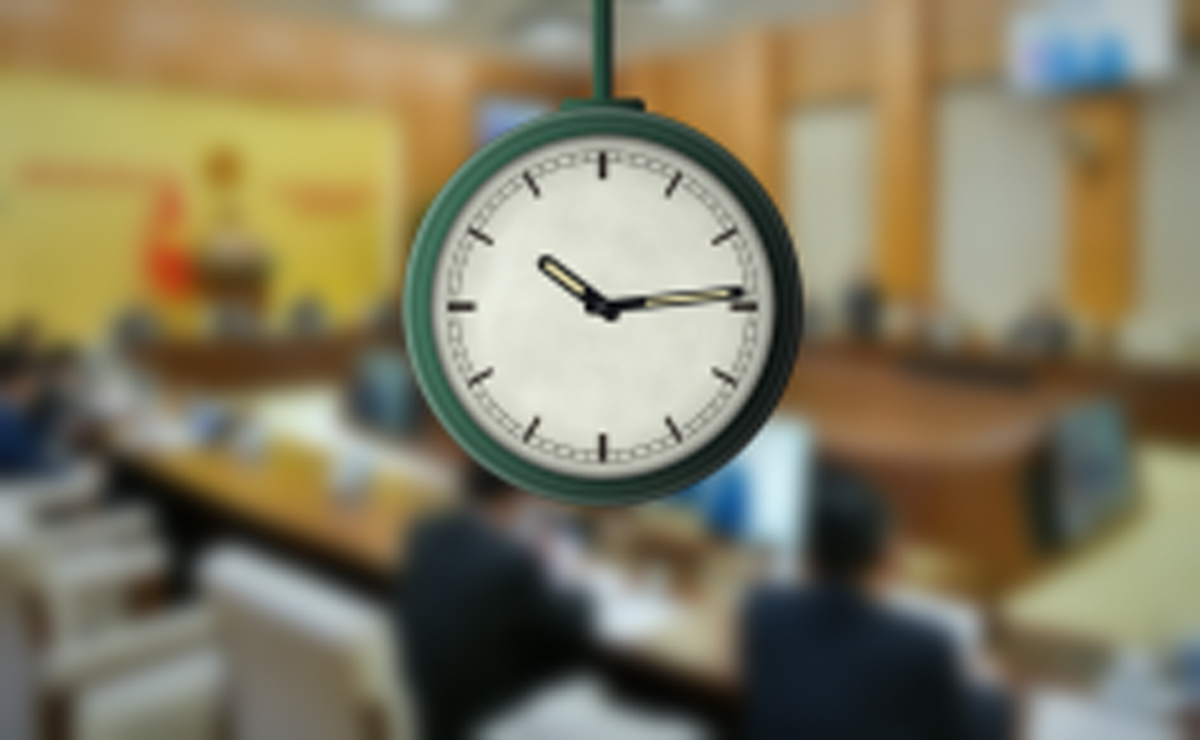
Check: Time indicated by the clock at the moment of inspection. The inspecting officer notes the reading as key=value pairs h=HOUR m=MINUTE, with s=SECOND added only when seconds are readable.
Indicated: h=10 m=14
